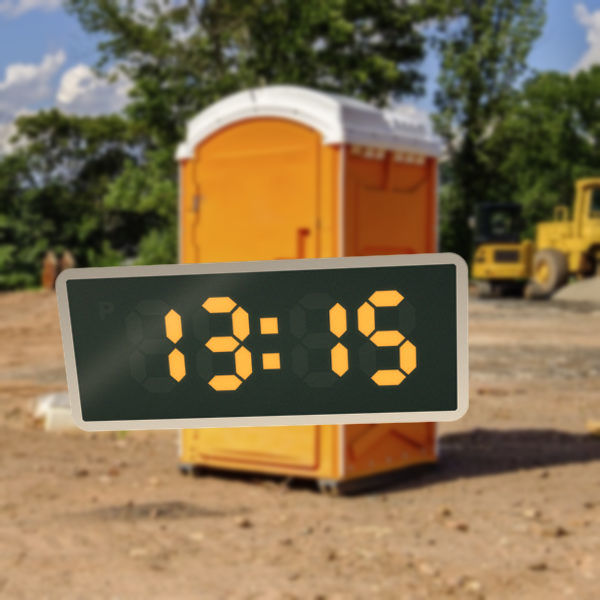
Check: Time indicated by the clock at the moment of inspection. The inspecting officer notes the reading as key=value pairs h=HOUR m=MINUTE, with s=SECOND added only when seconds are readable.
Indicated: h=13 m=15
